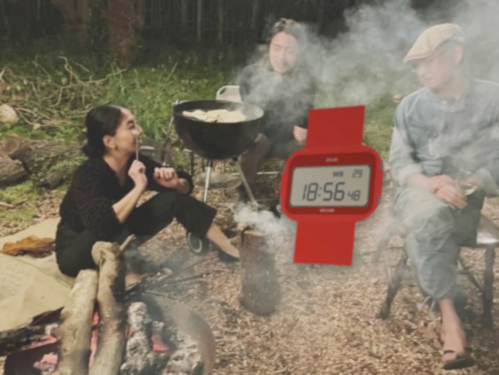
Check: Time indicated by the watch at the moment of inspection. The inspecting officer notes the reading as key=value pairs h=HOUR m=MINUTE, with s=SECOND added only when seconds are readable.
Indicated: h=18 m=56
